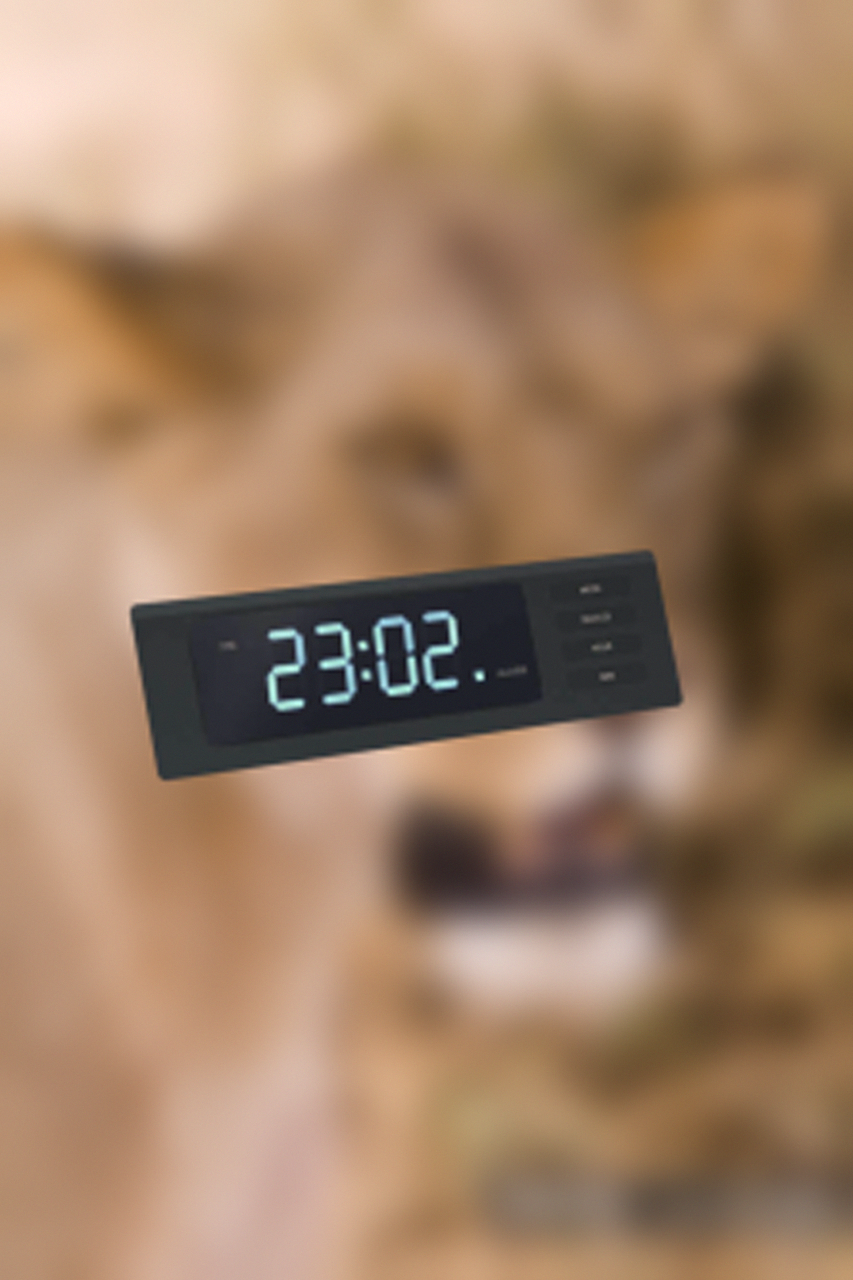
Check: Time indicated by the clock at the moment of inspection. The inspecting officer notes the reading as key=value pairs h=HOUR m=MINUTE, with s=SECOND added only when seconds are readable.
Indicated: h=23 m=2
